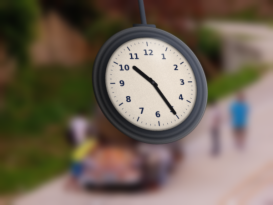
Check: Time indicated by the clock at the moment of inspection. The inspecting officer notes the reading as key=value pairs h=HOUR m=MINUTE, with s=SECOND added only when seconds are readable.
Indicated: h=10 m=25
